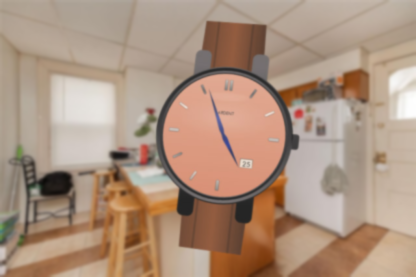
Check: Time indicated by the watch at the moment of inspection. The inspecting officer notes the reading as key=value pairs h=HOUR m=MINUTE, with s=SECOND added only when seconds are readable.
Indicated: h=4 m=56
